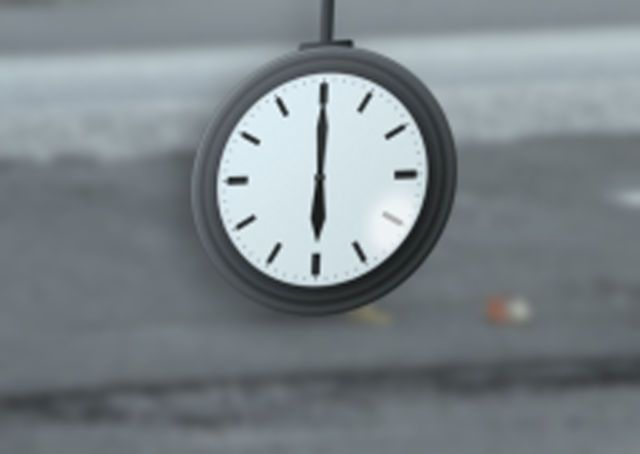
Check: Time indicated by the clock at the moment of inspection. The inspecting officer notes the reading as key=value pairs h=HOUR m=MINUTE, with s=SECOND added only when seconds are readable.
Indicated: h=6 m=0
